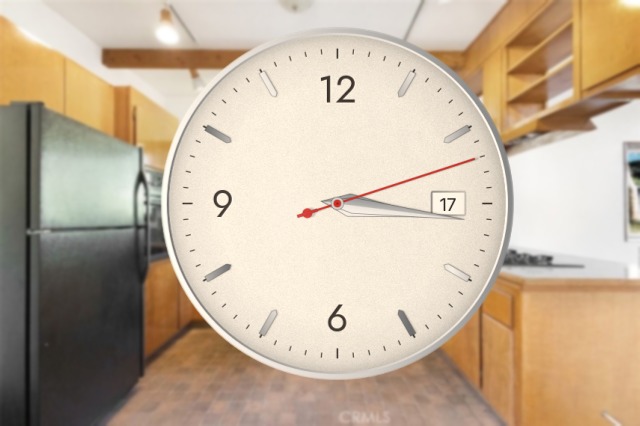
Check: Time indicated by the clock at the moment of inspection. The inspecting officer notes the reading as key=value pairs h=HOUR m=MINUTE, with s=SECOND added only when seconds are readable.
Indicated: h=3 m=16 s=12
